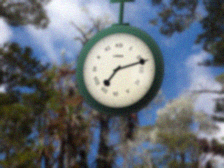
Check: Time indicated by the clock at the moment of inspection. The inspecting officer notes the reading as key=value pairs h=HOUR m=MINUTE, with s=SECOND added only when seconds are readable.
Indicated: h=7 m=12
